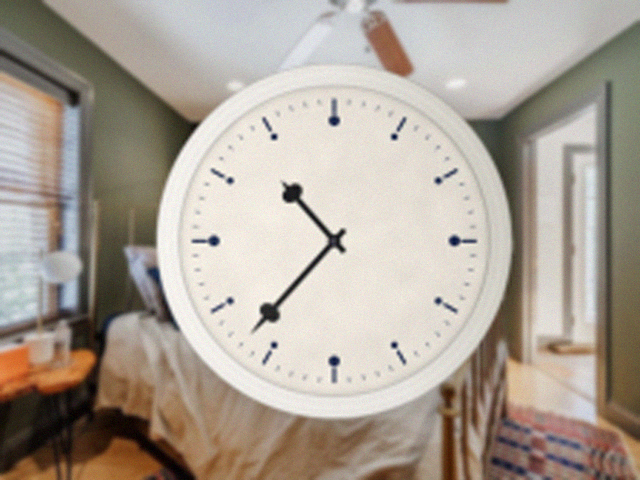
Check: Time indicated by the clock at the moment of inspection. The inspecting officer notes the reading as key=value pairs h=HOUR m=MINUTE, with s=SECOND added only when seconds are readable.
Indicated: h=10 m=37
